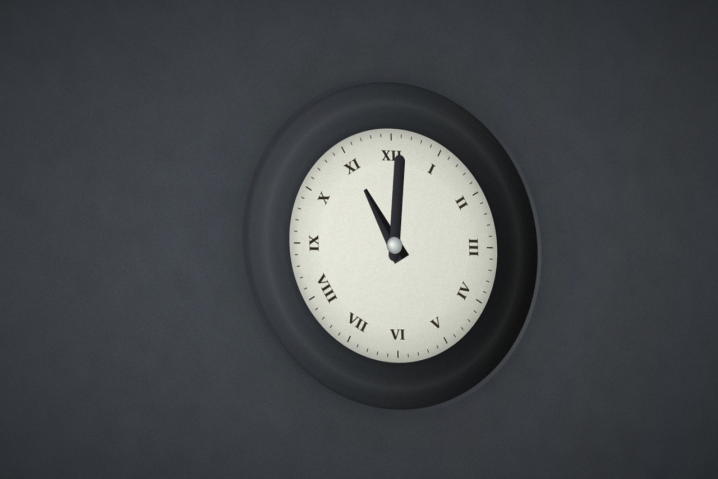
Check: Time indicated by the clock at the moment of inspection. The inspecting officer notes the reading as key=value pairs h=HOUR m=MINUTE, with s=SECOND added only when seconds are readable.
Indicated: h=11 m=1
